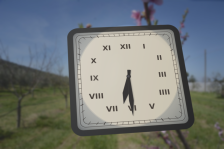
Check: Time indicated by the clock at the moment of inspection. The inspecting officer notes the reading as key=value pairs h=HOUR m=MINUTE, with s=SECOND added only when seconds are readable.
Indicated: h=6 m=30
